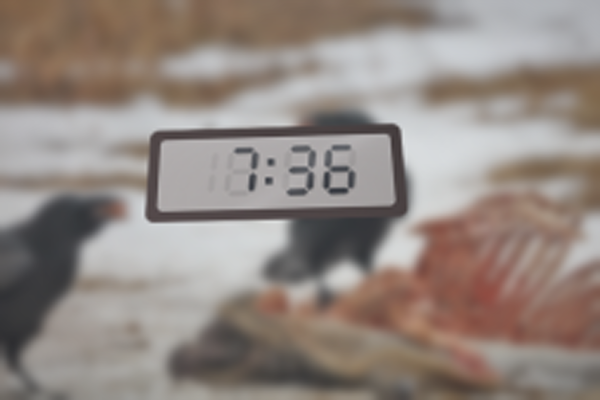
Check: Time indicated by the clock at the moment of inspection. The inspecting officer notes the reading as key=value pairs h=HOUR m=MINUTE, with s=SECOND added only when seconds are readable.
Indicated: h=7 m=36
